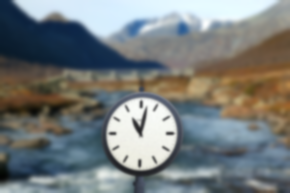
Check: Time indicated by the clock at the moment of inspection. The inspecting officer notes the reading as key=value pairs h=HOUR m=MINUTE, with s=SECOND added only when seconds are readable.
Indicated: h=11 m=2
